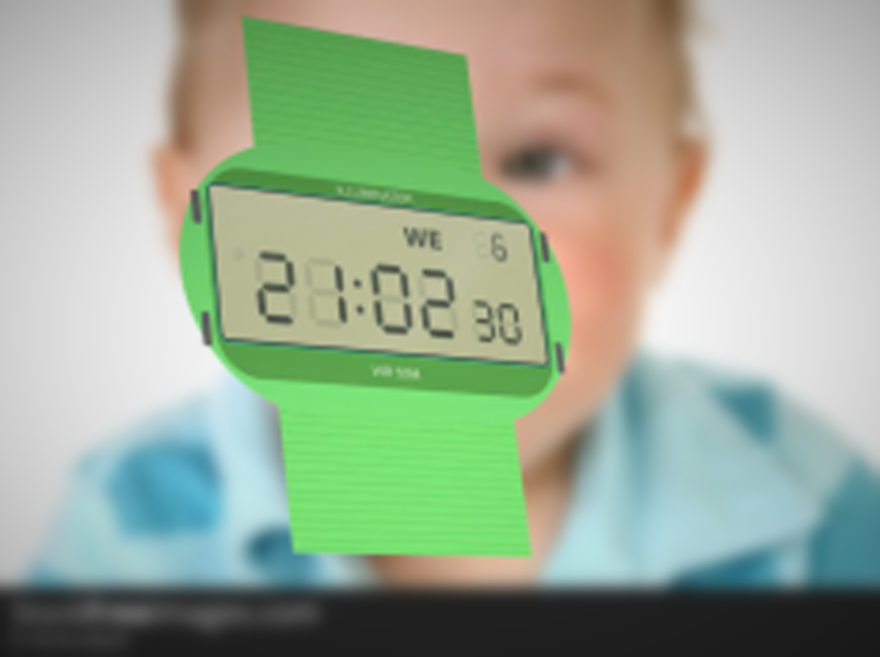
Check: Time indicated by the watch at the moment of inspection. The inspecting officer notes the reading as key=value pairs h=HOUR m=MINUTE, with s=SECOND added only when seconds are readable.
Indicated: h=21 m=2 s=30
